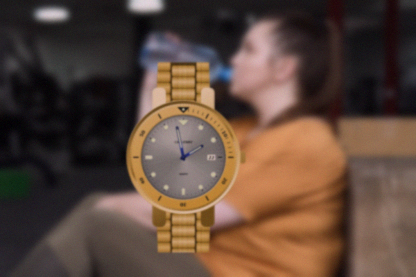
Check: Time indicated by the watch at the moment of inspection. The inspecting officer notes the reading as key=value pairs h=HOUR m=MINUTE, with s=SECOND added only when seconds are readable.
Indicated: h=1 m=58
